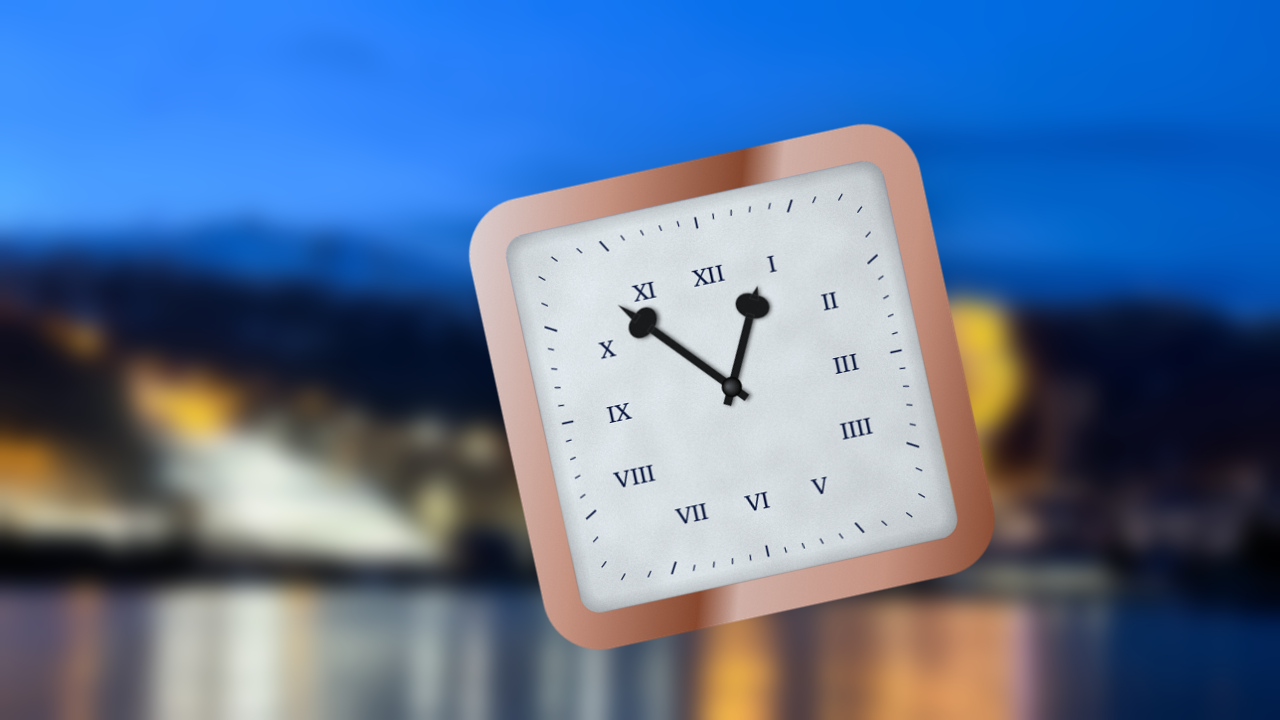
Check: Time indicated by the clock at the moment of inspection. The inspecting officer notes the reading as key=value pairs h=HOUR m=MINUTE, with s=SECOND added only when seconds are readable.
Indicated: h=12 m=53
